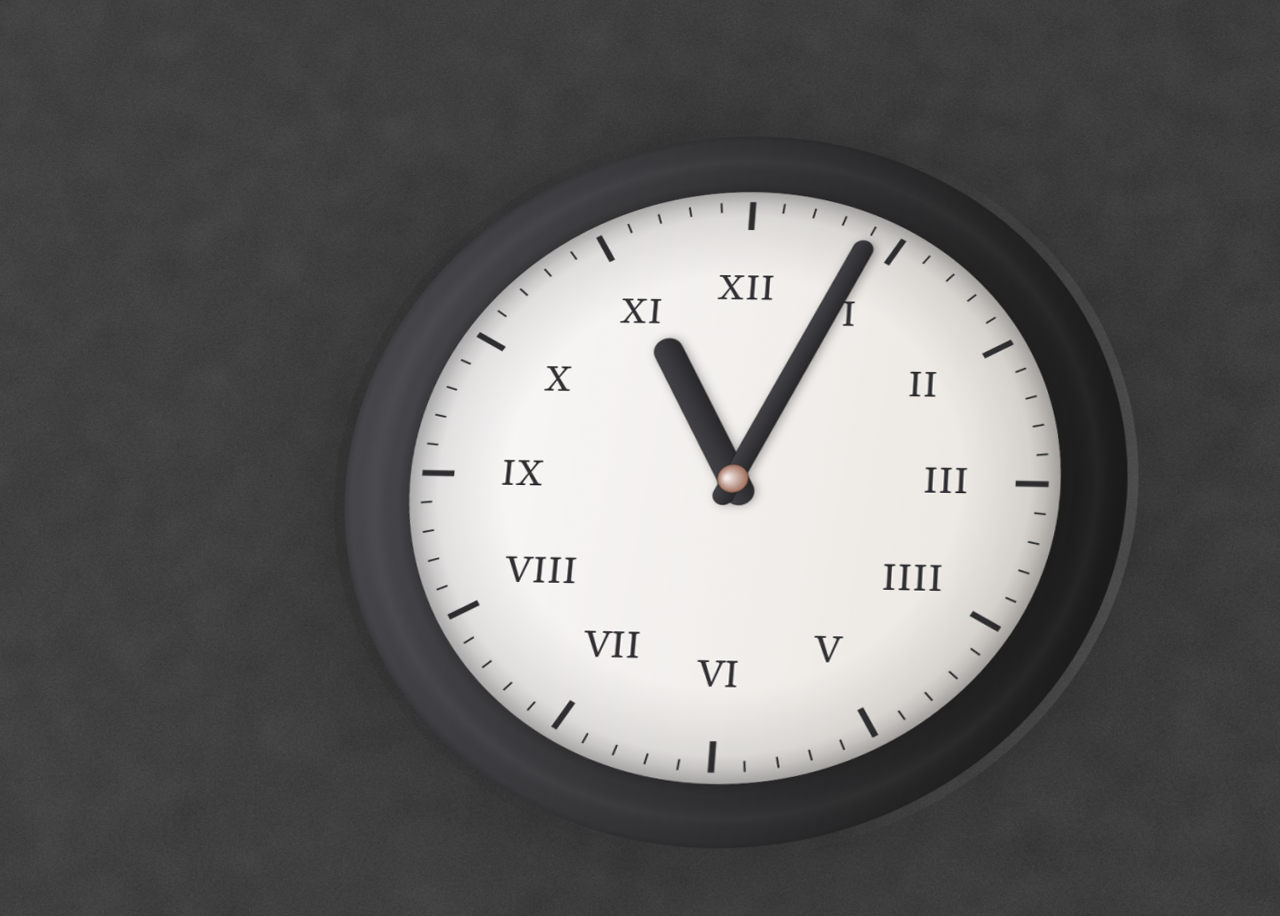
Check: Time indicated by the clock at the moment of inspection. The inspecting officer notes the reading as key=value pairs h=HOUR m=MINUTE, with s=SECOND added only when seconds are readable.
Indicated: h=11 m=4
